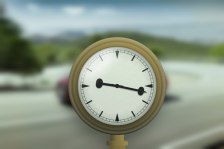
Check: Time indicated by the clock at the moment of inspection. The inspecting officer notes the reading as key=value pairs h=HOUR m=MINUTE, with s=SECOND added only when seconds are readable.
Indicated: h=9 m=17
